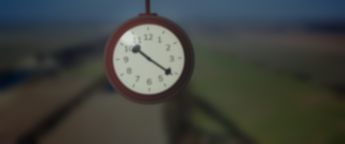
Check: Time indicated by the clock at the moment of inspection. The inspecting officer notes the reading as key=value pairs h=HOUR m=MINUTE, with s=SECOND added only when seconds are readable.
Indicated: h=10 m=21
